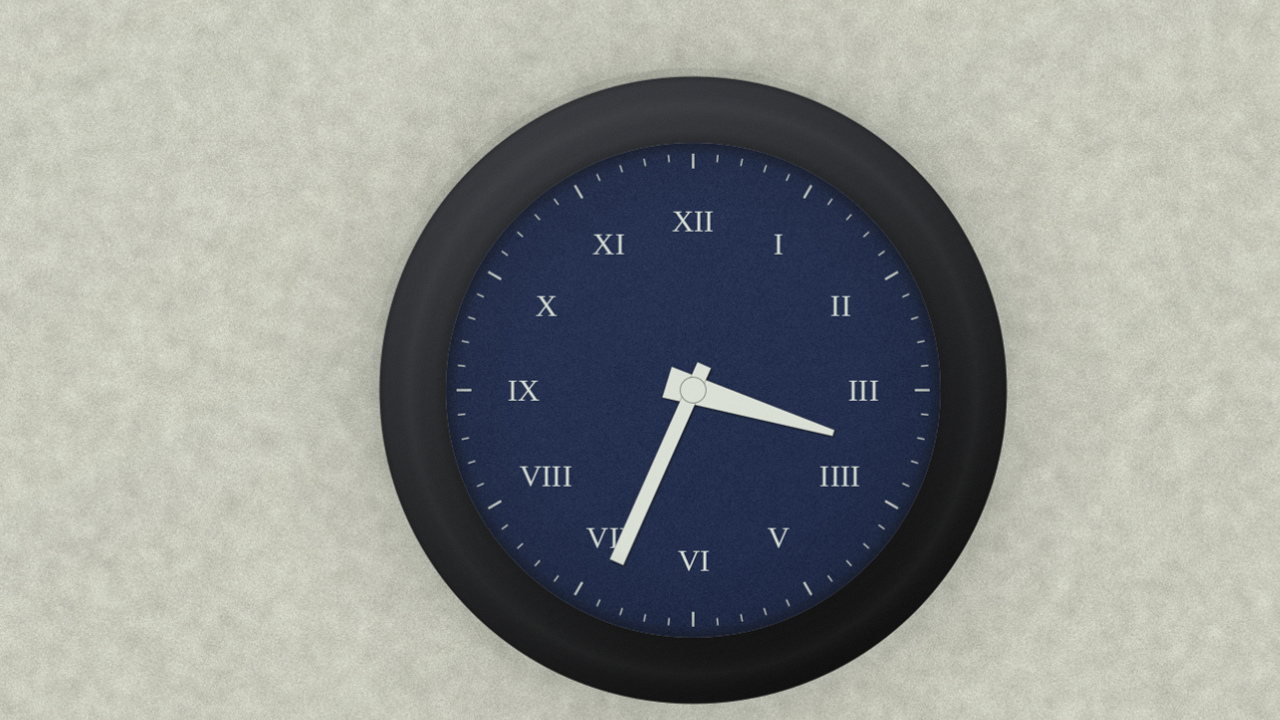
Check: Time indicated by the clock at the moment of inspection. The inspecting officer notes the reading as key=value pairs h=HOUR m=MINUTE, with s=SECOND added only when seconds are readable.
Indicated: h=3 m=34
